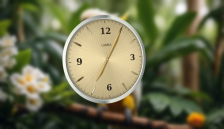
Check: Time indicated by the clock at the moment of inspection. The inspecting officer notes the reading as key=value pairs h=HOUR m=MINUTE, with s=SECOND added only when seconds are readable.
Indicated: h=7 m=5
